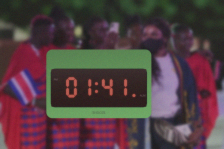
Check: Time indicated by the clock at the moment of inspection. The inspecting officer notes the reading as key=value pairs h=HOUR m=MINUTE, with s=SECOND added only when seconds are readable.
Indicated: h=1 m=41
